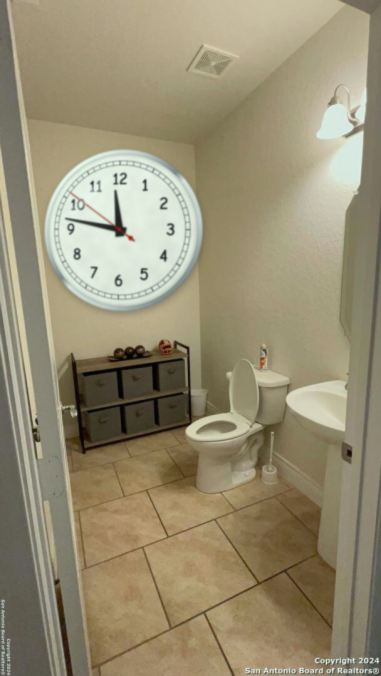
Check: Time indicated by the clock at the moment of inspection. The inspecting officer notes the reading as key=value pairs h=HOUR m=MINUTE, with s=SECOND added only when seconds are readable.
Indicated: h=11 m=46 s=51
